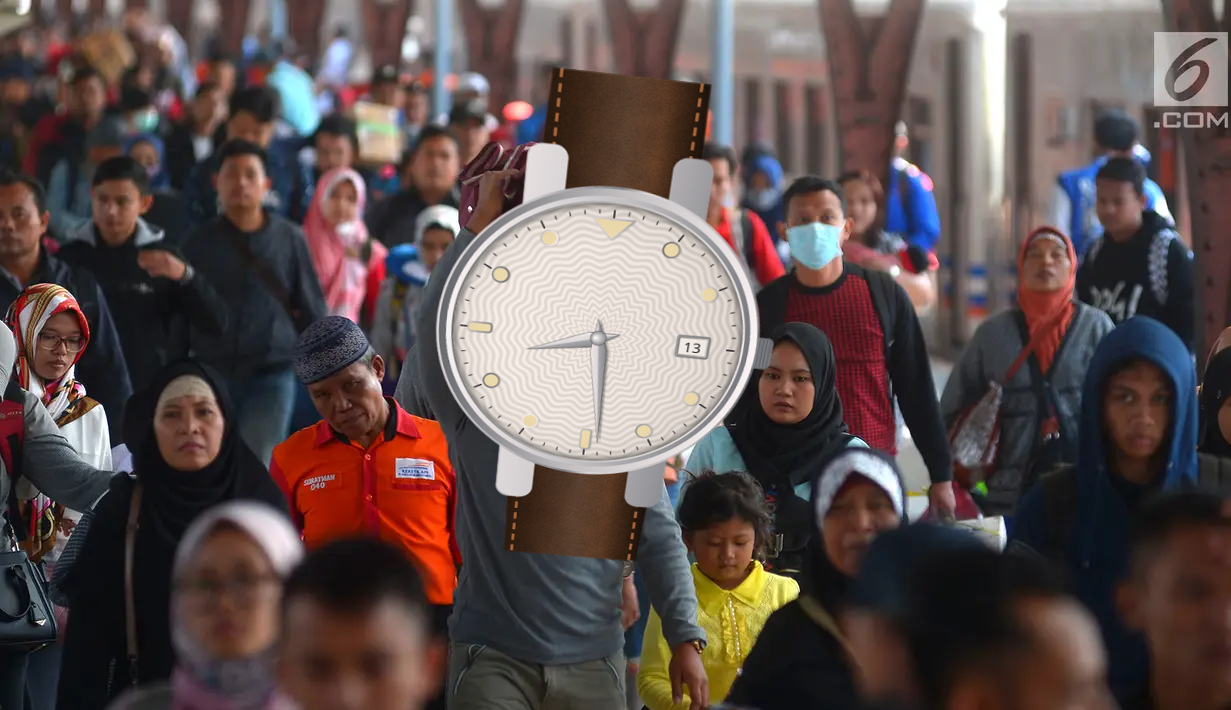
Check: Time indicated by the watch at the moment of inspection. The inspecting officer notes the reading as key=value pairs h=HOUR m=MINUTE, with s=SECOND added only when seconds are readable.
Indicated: h=8 m=29
